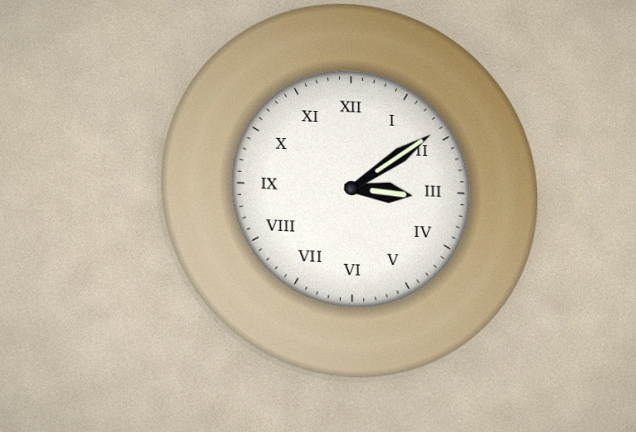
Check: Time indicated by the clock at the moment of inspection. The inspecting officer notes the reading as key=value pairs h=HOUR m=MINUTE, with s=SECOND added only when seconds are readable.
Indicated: h=3 m=9
